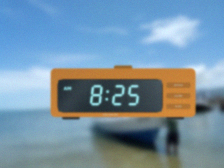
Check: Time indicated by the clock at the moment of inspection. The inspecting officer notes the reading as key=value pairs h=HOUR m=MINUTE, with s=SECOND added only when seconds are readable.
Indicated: h=8 m=25
